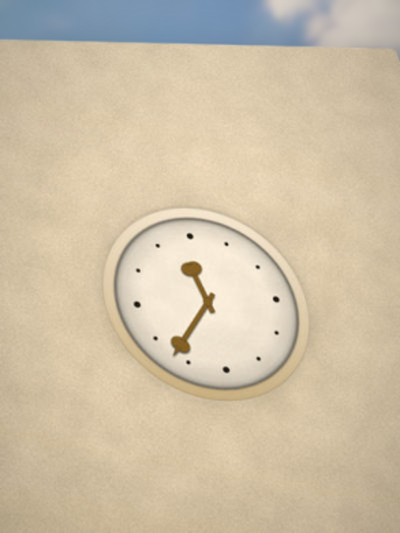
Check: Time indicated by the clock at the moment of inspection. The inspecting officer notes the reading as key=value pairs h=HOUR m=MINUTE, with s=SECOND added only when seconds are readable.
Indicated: h=11 m=37
